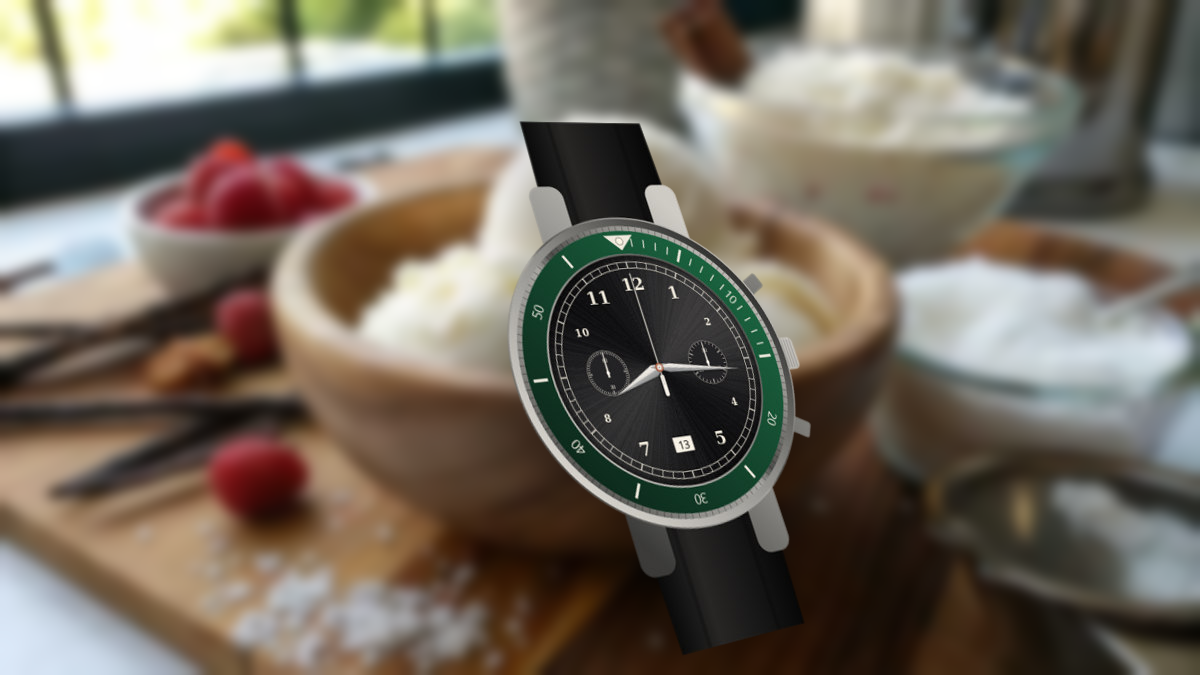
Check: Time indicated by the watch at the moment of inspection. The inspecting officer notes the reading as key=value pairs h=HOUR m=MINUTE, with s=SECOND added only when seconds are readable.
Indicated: h=8 m=16
